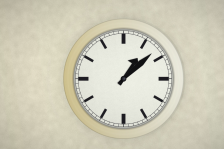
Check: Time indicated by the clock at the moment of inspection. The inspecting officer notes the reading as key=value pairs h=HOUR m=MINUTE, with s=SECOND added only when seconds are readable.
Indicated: h=1 m=8
